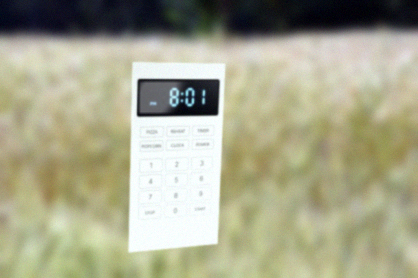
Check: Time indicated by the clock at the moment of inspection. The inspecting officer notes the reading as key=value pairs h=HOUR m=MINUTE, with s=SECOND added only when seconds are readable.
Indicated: h=8 m=1
